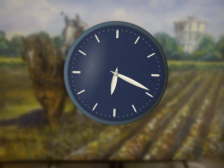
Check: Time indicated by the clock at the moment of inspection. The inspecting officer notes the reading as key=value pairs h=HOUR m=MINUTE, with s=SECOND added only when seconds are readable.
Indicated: h=6 m=19
